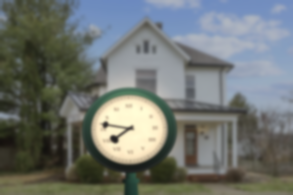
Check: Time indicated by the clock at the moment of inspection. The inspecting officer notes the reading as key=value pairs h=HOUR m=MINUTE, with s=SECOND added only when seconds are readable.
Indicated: h=7 m=47
